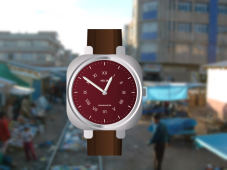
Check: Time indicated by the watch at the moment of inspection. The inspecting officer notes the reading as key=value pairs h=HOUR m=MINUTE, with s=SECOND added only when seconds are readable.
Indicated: h=12 m=51
